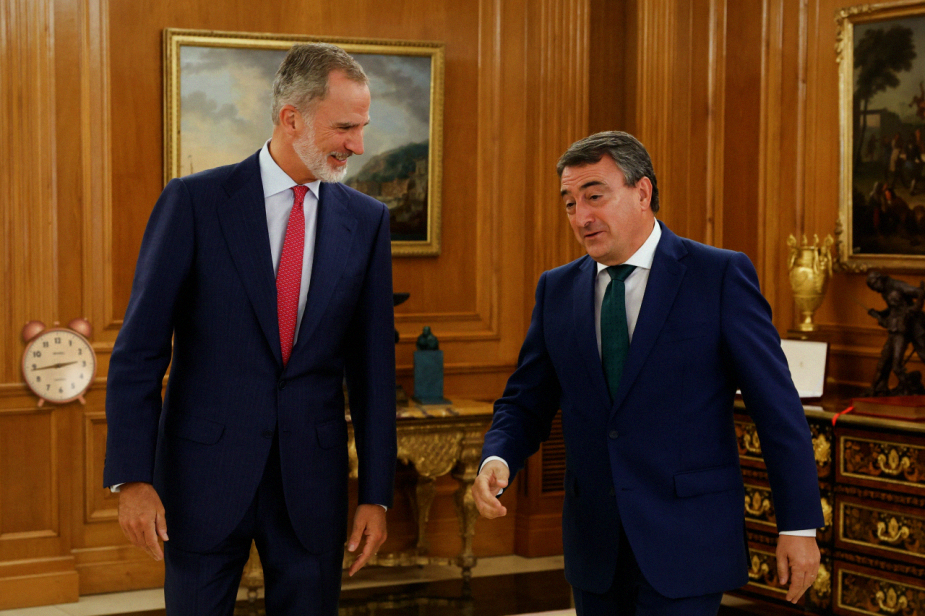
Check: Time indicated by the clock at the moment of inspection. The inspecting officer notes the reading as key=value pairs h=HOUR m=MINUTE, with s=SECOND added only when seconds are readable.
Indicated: h=2 m=44
